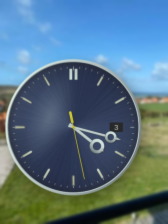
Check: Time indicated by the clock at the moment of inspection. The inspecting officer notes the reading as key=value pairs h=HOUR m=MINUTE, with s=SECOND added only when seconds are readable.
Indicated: h=4 m=17 s=28
